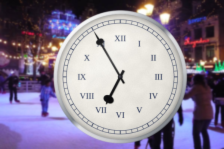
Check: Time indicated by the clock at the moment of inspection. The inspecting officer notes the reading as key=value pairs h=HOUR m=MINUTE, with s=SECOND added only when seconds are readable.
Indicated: h=6 m=55
